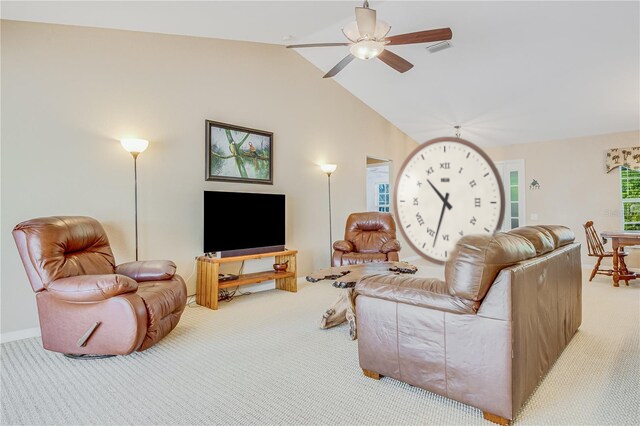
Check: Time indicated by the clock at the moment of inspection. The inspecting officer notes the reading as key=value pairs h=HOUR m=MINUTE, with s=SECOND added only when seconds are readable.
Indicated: h=10 m=33
